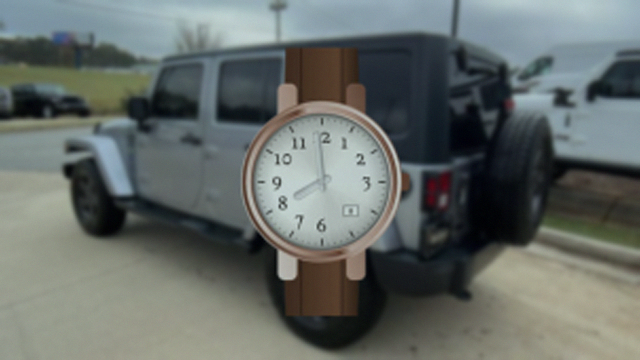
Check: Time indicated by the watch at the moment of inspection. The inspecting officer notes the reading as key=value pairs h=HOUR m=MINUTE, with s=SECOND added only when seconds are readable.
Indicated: h=7 m=59
